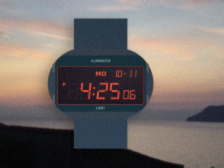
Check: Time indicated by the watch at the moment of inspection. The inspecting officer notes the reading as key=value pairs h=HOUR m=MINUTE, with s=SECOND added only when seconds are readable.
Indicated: h=4 m=25 s=6
